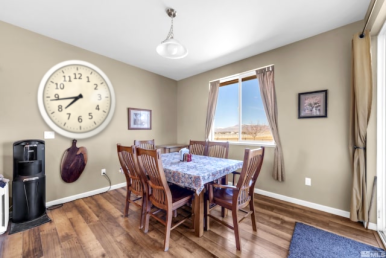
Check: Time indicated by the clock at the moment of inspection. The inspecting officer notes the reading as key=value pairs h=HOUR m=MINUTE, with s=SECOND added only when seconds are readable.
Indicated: h=7 m=44
